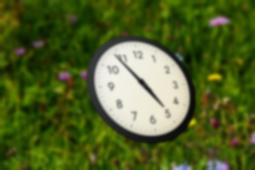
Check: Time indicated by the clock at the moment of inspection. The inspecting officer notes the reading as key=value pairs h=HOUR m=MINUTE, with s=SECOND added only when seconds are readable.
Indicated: h=4 m=54
